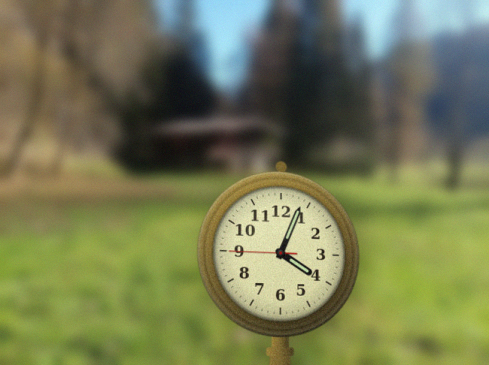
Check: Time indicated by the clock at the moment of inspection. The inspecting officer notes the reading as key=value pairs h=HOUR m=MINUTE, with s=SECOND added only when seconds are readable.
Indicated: h=4 m=3 s=45
